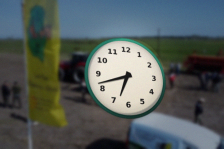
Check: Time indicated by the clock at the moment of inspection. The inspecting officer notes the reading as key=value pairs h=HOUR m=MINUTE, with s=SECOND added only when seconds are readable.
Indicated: h=6 m=42
